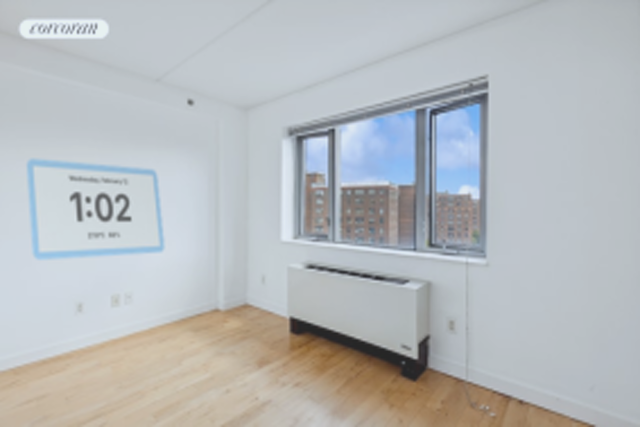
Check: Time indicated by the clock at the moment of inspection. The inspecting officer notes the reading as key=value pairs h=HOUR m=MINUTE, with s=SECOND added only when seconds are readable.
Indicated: h=1 m=2
